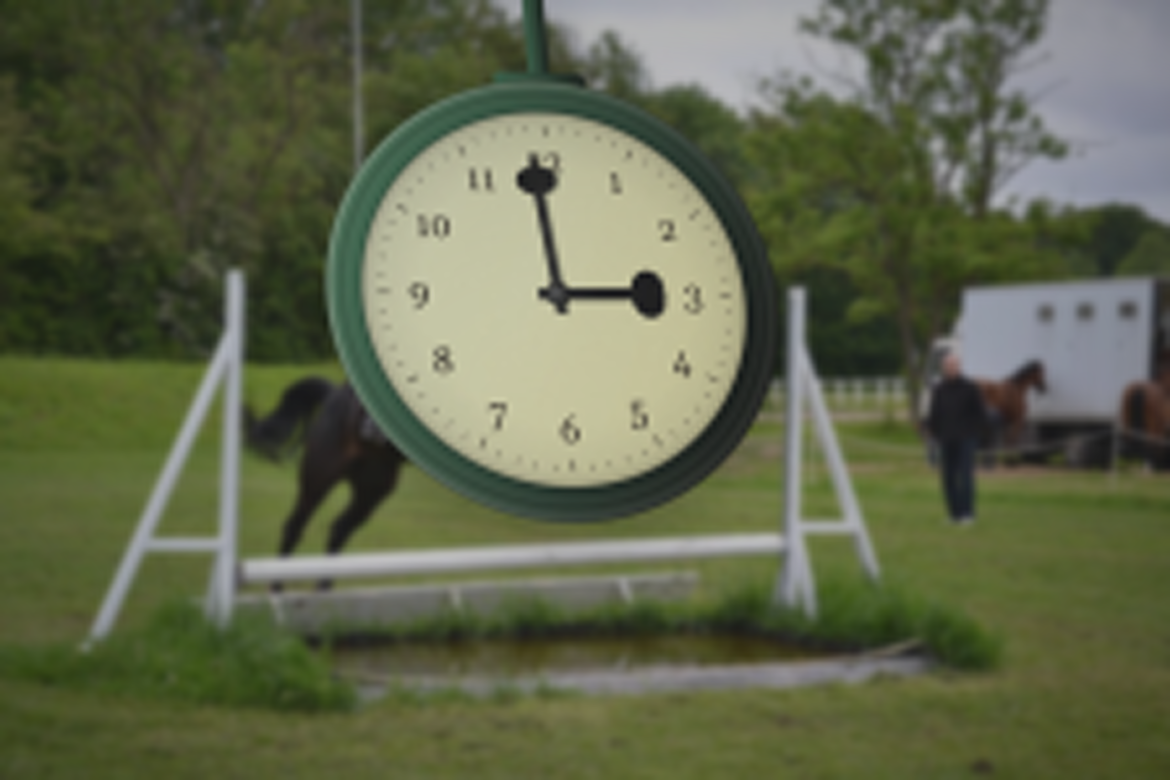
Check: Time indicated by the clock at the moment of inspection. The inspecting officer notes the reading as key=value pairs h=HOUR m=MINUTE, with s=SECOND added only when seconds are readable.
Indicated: h=2 m=59
